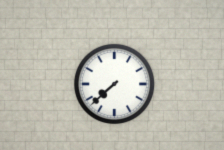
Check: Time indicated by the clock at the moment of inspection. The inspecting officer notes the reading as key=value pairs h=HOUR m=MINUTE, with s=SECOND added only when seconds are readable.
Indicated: h=7 m=38
